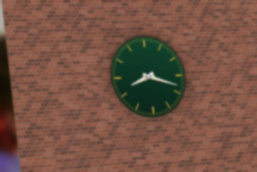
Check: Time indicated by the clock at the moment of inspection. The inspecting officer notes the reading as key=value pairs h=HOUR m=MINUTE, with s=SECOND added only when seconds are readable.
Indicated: h=8 m=18
